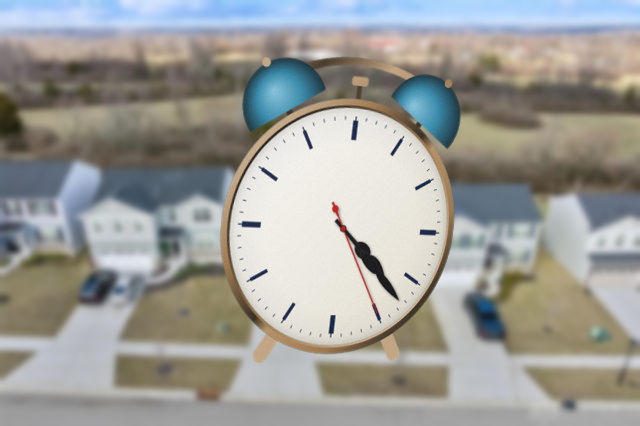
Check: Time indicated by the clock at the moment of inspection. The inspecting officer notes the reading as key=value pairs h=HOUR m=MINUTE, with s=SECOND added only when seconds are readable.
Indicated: h=4 m=22 s=25
